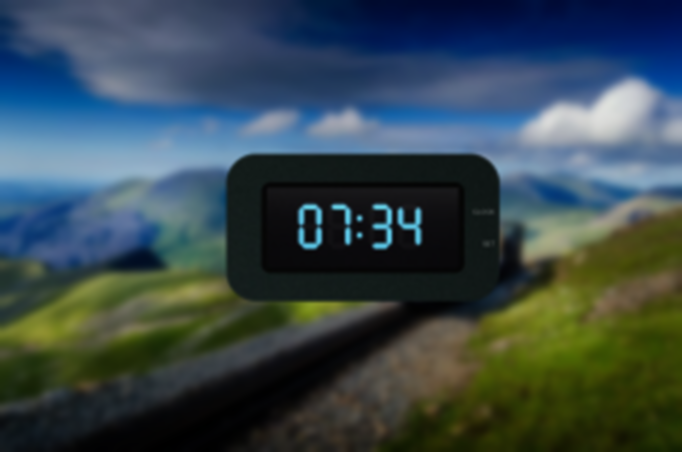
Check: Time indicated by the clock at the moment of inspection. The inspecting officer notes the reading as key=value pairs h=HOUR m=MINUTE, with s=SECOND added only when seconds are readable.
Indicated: h=7 m=34
